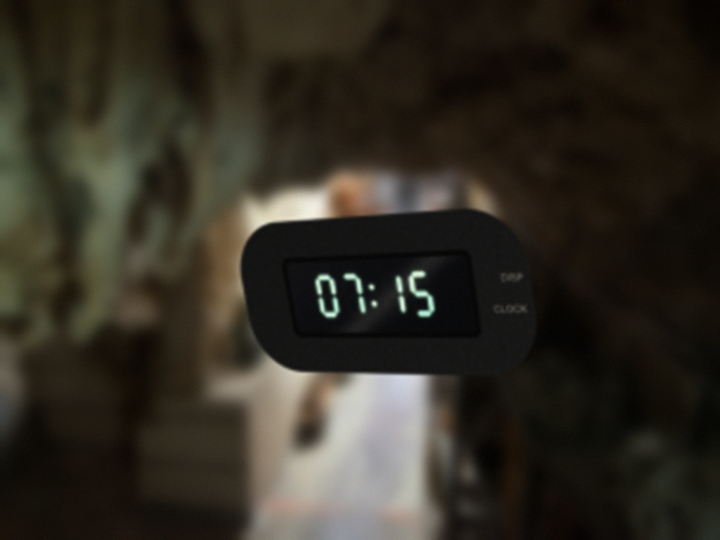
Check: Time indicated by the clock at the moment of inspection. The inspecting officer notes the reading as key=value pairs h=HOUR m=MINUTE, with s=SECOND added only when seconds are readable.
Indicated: h=7 m=15
